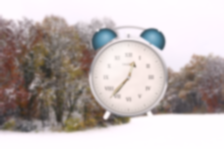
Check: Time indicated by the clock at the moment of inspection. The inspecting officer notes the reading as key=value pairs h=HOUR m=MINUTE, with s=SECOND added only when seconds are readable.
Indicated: h=12 m=37
